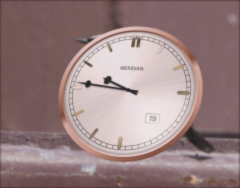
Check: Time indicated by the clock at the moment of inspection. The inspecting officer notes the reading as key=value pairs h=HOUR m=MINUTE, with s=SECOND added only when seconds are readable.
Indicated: h=9 m=46
